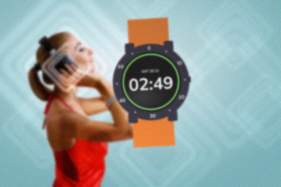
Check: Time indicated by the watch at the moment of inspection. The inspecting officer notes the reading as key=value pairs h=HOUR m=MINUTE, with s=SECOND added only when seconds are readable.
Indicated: h=2 m=49
